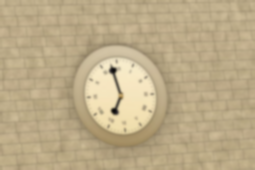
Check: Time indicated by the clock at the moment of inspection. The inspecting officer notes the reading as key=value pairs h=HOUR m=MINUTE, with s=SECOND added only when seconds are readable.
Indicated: h=6 m=58
